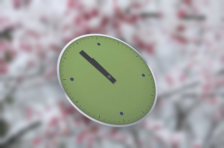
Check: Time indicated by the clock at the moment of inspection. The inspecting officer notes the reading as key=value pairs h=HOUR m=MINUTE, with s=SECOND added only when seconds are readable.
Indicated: h=10 m=54
